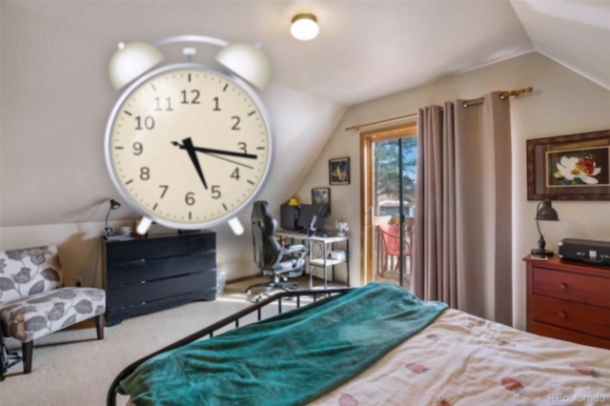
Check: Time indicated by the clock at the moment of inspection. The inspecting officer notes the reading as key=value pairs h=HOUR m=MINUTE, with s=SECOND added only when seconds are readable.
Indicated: h=5 m=16 s=18
